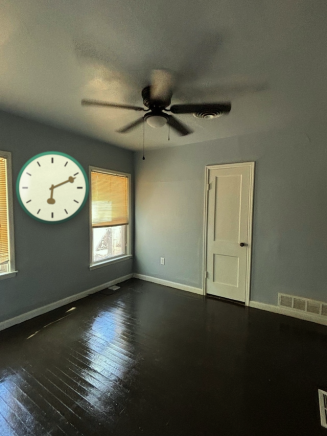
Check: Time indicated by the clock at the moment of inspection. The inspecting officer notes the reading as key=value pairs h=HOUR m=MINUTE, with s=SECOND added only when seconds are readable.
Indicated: h=6 m=11
